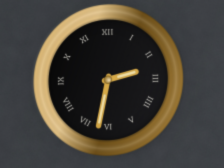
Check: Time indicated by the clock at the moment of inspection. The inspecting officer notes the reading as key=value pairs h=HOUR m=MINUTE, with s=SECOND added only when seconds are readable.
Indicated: h=2 m=32
